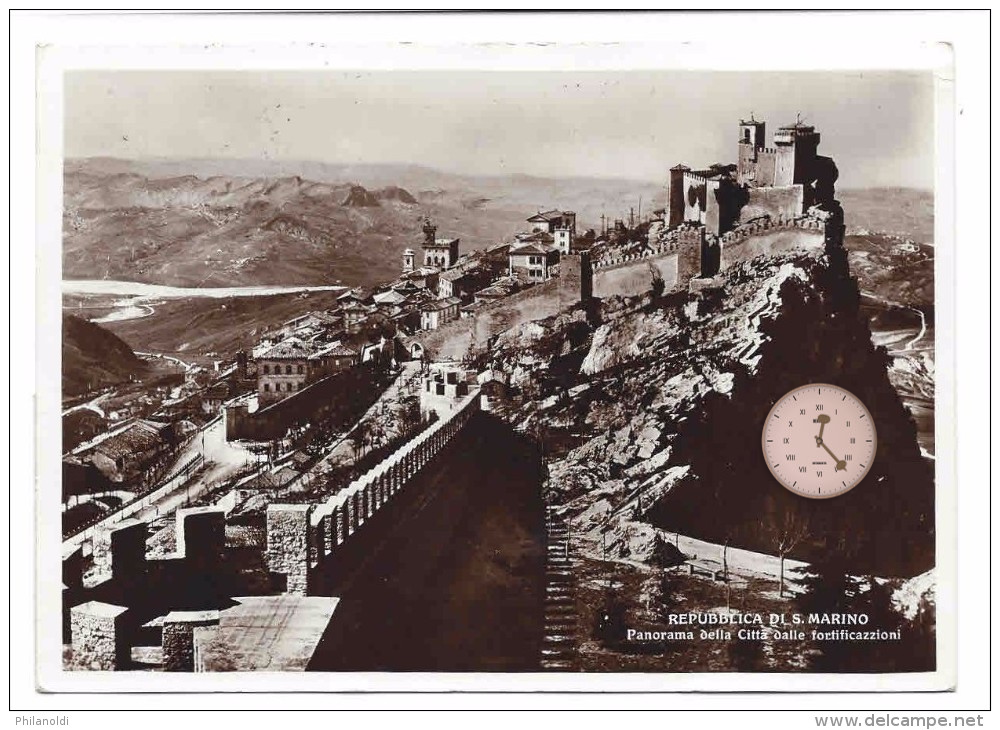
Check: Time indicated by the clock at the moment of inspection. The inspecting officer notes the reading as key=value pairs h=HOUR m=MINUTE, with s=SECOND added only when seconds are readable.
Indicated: h=12 m=23
